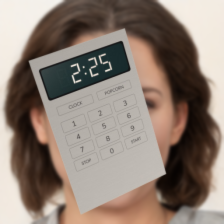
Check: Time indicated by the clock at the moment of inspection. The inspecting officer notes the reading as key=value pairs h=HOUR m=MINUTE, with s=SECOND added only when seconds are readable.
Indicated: h=2 m=25
